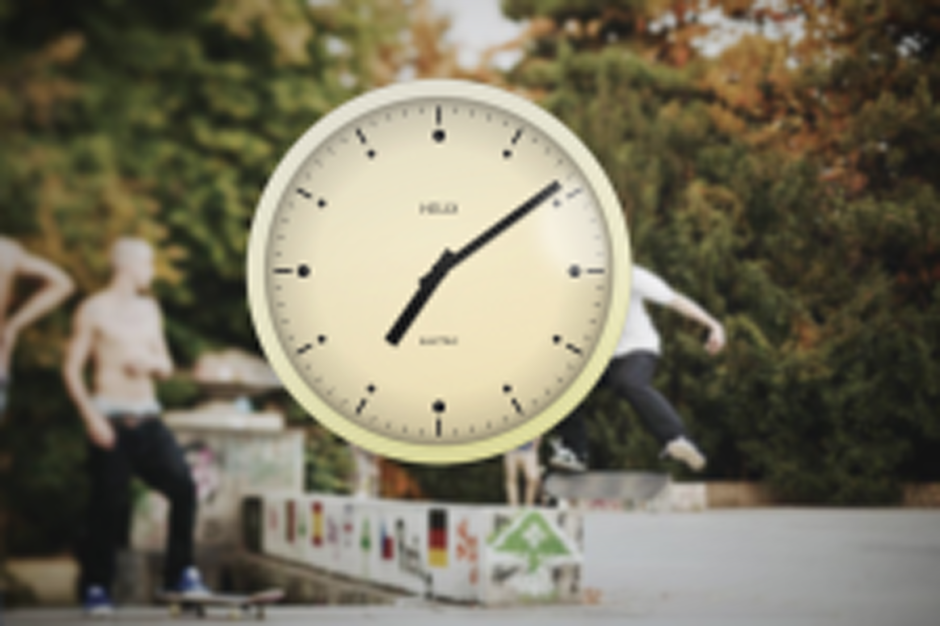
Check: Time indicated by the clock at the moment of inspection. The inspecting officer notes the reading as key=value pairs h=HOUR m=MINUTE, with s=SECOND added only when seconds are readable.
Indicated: h=7 m=9
